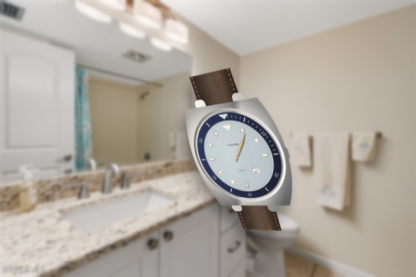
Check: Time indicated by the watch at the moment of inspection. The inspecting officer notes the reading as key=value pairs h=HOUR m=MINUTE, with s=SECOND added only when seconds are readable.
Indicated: h=1 m=6
